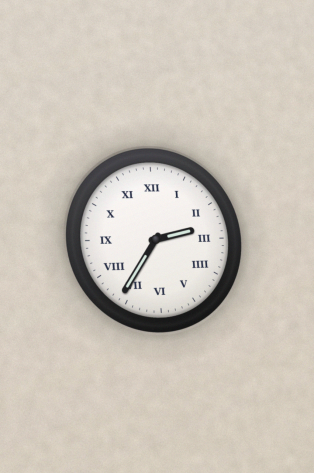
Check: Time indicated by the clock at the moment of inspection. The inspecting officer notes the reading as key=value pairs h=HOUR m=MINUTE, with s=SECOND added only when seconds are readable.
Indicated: h=2 m=36
